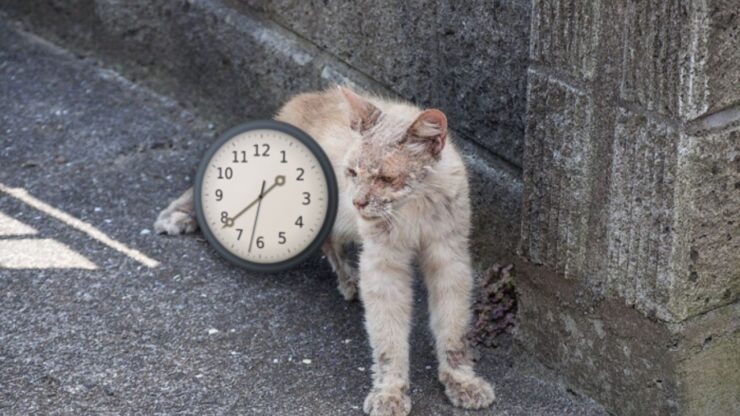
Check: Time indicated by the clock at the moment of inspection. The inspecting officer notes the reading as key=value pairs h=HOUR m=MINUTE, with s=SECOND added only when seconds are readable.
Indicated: h=1 m=38 s=32
